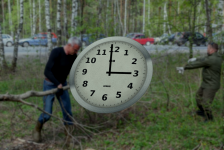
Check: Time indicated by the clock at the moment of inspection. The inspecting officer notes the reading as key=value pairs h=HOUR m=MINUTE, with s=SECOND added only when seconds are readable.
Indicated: h=2 m=59
